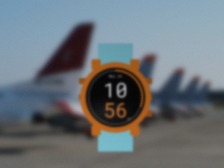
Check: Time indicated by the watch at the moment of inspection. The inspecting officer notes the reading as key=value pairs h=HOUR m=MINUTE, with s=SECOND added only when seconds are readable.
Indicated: h=10 m=56
